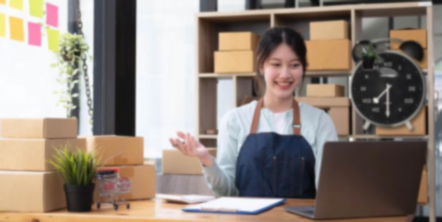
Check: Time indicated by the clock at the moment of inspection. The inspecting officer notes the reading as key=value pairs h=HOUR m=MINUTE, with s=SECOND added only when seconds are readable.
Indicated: h=7 m=30
